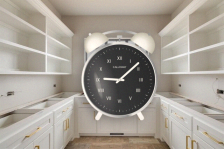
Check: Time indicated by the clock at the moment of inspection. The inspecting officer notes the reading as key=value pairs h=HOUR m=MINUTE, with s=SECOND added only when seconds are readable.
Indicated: h=9 m=8
